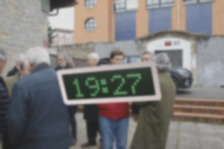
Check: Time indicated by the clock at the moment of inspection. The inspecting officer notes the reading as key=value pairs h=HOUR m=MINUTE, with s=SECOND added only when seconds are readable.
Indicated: h=19 m=27
